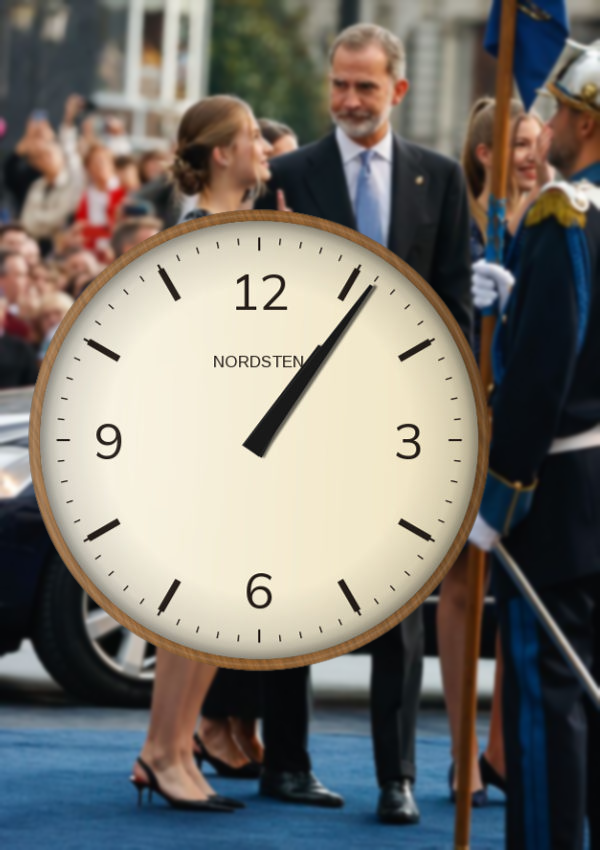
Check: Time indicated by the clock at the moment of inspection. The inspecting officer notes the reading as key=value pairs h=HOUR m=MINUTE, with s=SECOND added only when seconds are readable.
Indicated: h=1 m=6
